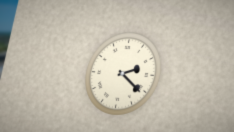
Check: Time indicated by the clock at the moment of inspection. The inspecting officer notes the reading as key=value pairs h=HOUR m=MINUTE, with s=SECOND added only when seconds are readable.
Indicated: h=2 m=21
